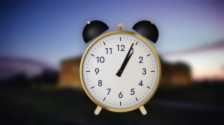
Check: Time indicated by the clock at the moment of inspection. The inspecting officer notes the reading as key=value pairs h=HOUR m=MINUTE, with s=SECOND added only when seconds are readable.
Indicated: h=1 m=4
